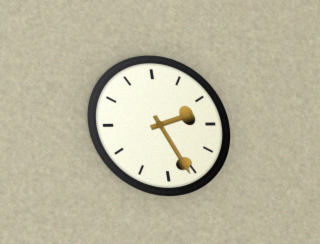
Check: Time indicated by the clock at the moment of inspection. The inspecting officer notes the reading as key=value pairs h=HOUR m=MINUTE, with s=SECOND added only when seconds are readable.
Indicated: h=2 m=26
